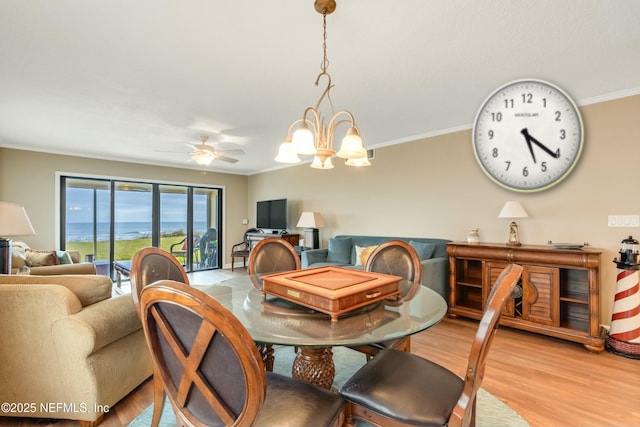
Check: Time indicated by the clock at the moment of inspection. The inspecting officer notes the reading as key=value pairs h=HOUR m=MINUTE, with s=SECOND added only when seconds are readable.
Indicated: h=5 m=21
